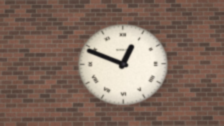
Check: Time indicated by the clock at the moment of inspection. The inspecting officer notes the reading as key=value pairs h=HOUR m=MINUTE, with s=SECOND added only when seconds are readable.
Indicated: h=12 m=49
